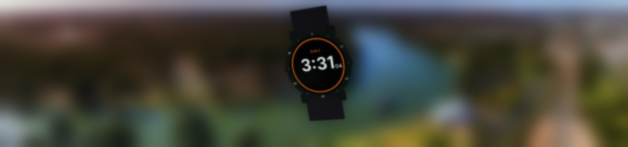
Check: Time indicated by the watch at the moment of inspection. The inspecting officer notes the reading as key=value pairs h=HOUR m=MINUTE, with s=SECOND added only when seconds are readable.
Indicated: h=3 m=31
